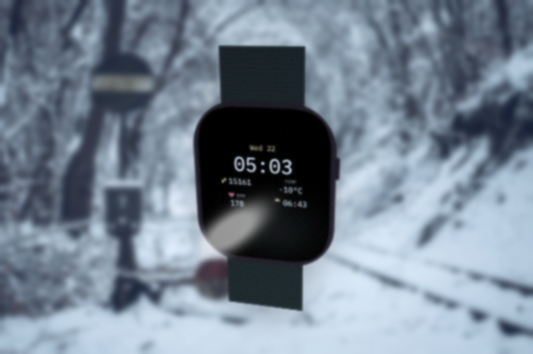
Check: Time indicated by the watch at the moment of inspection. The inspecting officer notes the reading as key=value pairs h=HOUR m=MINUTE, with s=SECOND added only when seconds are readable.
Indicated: h=5 m=3
